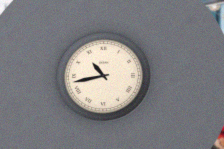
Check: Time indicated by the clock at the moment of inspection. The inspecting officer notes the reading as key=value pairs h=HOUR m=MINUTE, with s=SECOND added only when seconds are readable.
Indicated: h=10 m=43
